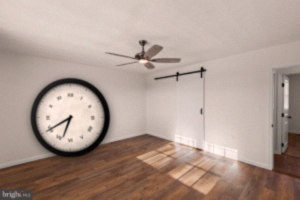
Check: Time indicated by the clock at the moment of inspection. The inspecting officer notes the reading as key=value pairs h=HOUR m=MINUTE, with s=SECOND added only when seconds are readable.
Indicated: h=6 m=40
